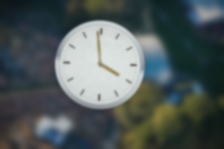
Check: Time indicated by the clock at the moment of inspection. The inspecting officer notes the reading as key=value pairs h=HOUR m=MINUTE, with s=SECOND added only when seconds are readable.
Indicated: h=3 m=59
